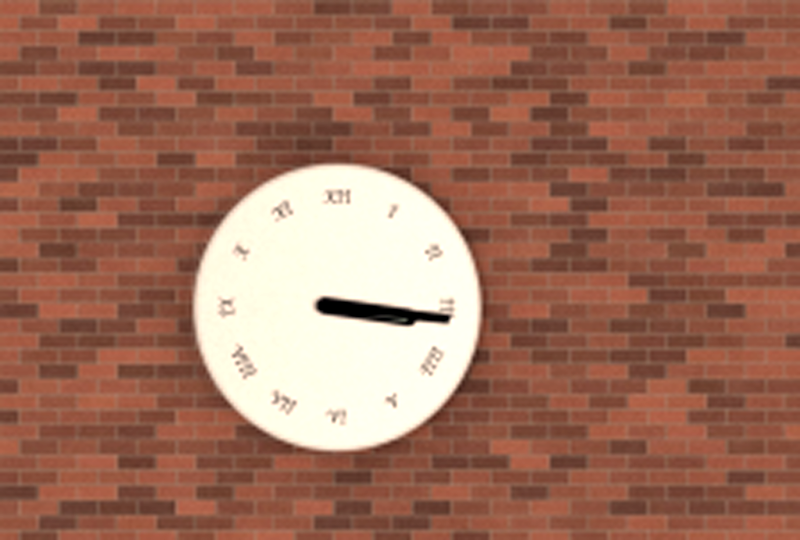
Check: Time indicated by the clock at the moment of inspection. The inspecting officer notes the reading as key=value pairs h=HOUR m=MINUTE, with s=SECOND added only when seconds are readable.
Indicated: h=3 m=16
